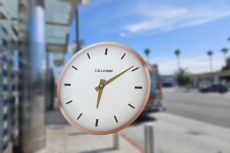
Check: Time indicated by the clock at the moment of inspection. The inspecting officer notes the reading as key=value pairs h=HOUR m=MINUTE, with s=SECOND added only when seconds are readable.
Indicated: h=6 m=9
